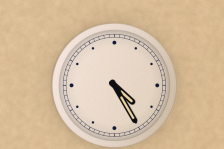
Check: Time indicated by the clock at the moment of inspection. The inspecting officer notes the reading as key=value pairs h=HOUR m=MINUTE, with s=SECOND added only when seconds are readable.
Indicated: h=4 m=25
